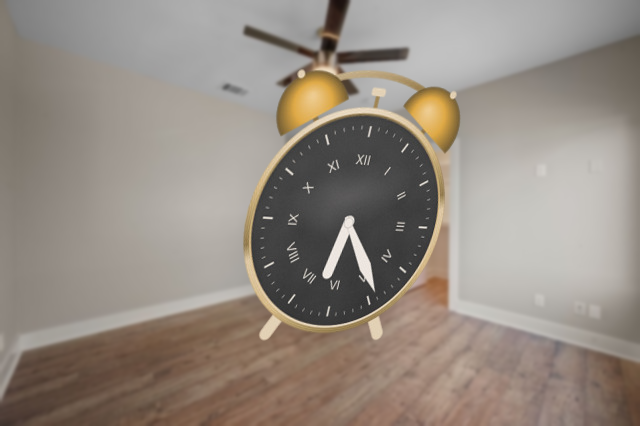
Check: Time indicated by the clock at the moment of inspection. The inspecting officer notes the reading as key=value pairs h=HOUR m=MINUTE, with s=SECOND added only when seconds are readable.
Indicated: h=6 m=24
